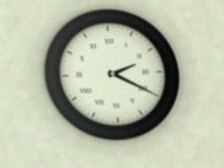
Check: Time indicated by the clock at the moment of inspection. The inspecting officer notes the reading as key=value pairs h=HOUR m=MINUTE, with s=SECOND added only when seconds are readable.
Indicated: h=2 m=20
